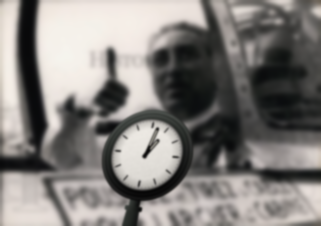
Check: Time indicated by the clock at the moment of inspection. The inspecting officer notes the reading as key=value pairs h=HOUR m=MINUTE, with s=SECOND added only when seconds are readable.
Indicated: h=1 m=2
